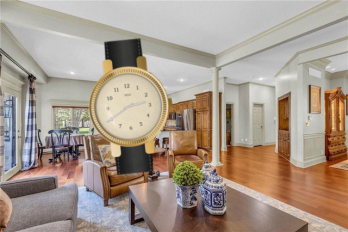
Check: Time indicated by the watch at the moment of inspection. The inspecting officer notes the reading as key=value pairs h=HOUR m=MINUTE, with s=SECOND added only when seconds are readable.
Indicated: h=2 m=40
